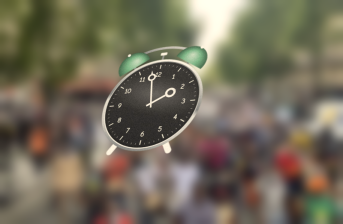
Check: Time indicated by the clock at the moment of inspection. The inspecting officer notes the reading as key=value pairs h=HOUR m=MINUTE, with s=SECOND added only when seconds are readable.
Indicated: h=1 m=58
